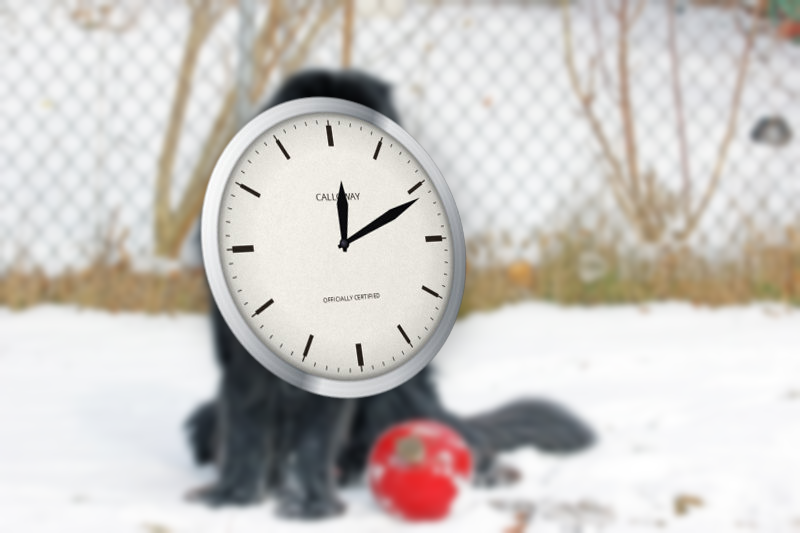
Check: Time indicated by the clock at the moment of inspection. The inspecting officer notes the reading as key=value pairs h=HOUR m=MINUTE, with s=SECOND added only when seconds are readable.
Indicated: h=12 m=11
